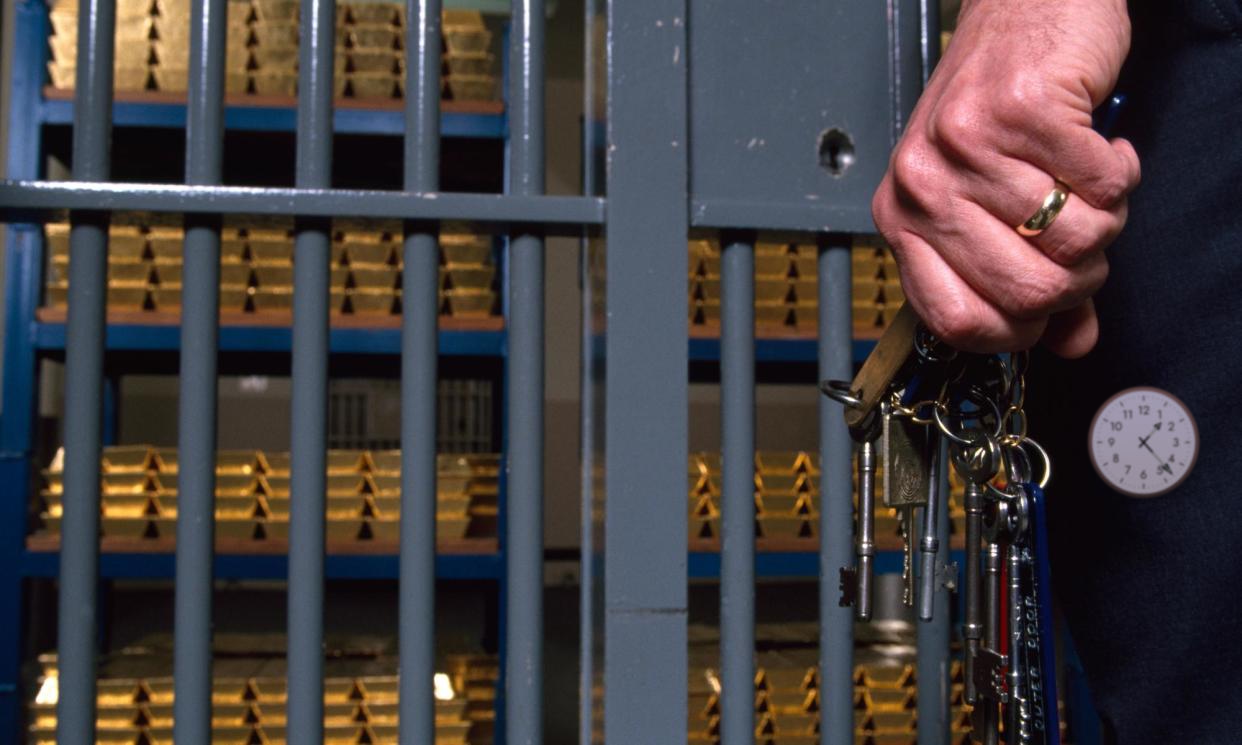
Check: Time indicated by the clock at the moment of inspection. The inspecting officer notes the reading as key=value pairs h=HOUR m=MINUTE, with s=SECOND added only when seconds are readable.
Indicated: h=1 m=23
